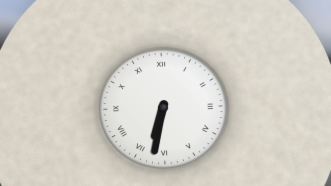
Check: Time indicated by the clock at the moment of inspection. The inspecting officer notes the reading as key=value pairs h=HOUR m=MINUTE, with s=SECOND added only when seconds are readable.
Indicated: h=6 m=32
